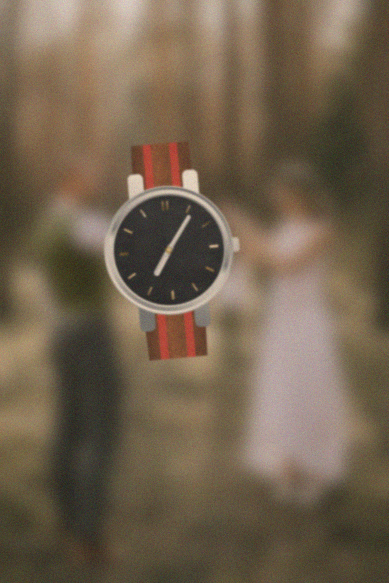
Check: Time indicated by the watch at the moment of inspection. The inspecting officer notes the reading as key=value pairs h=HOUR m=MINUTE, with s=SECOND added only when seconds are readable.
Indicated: h=7 m=6
